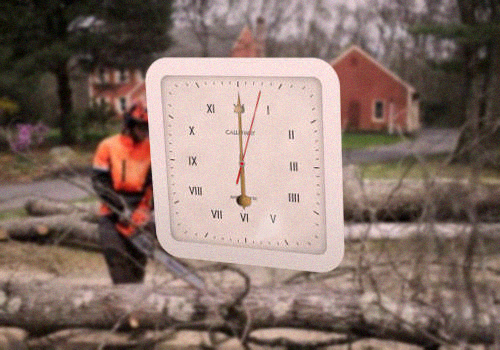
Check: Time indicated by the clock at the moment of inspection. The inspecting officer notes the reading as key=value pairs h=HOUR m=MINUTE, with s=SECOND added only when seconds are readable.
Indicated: h=6 m=0 s=3
